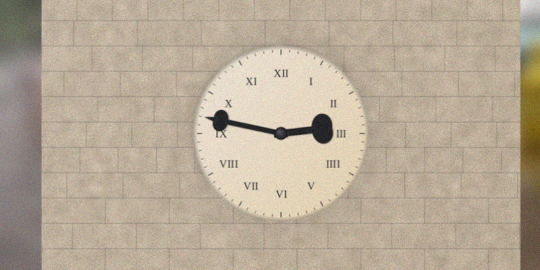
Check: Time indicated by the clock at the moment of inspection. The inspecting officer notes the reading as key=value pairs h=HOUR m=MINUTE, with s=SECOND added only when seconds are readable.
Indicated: h=2 m=47
